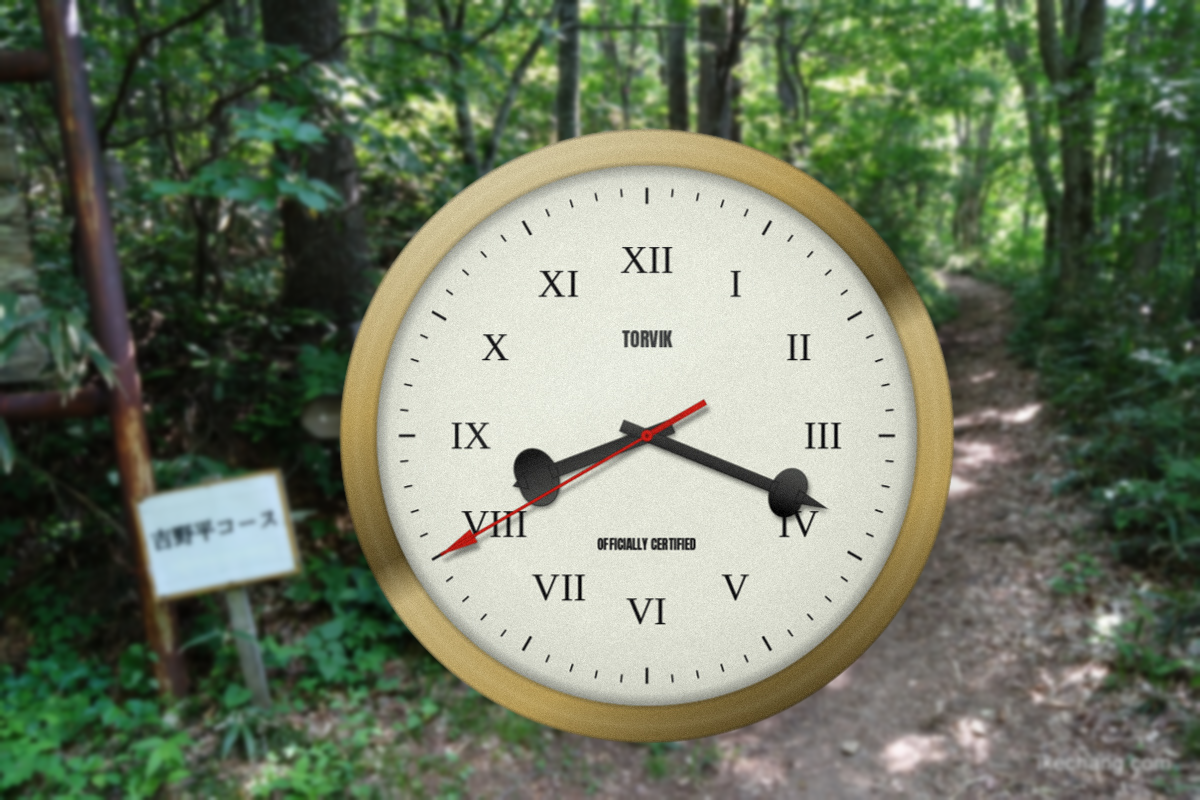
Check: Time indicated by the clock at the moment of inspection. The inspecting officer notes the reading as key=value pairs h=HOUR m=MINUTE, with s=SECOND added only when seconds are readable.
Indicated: h=8 m=18 s=40
